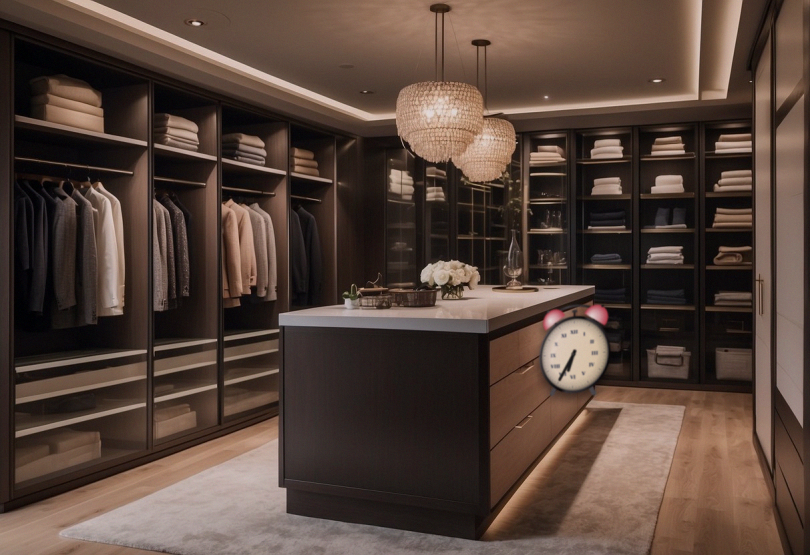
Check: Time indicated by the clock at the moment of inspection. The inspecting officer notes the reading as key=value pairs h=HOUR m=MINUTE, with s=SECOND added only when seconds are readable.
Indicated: h=6 m=35
